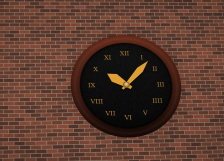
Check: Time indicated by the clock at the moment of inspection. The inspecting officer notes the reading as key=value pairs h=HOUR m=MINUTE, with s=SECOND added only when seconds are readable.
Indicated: h=10 m=7
